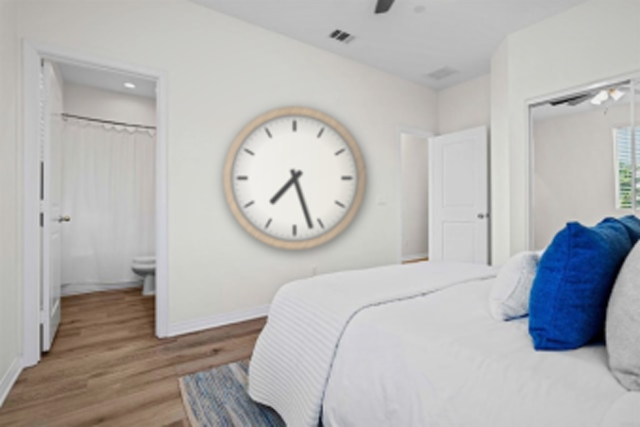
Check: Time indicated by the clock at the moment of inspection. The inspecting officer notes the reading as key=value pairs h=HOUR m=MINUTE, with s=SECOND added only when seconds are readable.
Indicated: h=7 m=27
